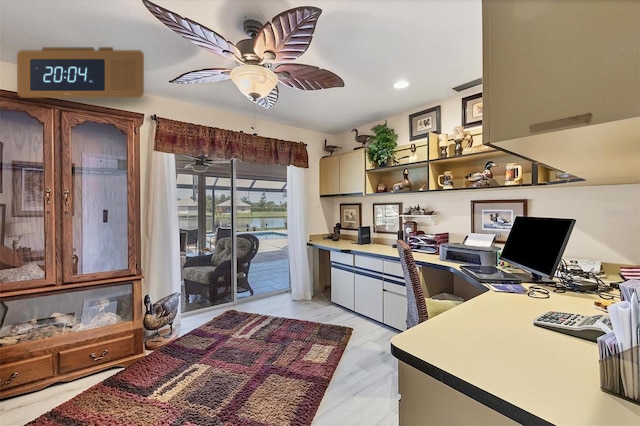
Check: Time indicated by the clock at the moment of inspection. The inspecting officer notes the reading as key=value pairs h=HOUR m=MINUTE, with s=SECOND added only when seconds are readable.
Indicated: h=20 m=4
